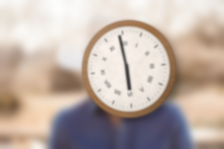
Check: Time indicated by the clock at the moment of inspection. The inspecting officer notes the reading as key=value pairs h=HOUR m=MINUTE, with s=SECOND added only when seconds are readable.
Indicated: h=5 m=59
